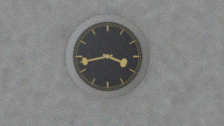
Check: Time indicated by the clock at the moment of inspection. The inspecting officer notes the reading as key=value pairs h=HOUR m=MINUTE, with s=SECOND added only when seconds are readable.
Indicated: h=3 m=43
